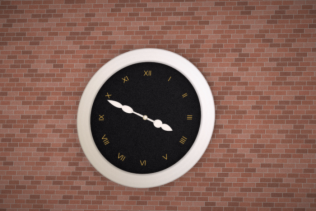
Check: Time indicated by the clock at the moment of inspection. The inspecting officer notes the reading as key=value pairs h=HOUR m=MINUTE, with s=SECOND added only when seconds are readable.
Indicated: h=3 m=49
